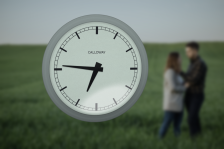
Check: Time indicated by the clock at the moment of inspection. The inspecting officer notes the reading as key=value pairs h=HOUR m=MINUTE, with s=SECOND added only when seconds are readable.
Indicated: h=6 m=46
